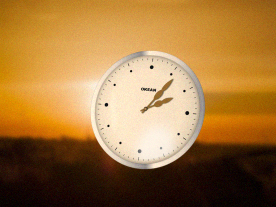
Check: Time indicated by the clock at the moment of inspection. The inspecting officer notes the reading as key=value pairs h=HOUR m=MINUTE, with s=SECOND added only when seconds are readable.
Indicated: h=2 m=6
